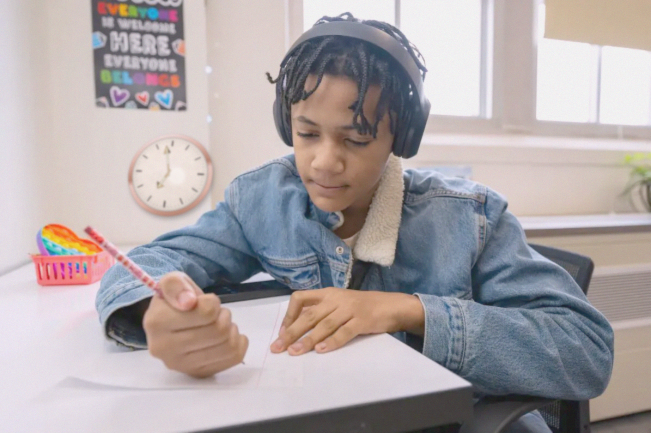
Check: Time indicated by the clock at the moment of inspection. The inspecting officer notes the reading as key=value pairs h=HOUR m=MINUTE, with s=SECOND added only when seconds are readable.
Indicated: h=6 m=58
